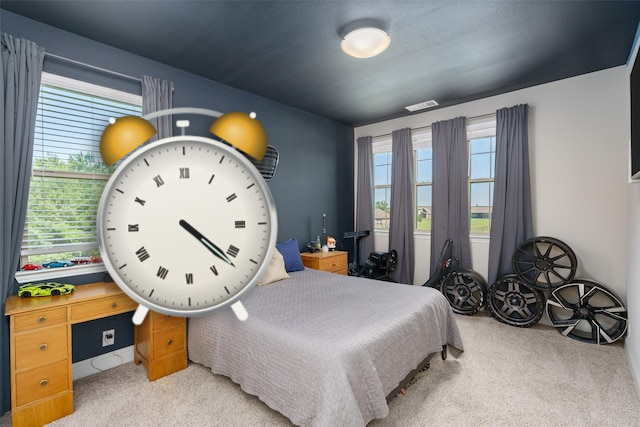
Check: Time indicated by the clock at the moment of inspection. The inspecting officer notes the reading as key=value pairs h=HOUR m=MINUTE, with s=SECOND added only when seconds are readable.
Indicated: h=4 m=22
